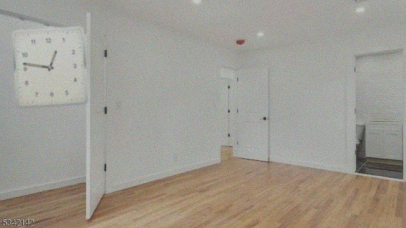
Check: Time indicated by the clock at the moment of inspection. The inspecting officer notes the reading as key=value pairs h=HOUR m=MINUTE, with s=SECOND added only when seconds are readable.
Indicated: h=12 m=47
